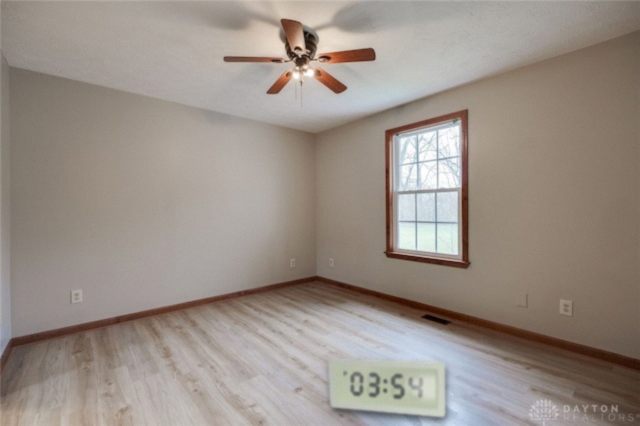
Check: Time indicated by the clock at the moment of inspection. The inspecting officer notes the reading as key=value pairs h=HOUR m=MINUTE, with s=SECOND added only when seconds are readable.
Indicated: h=3 m=54
